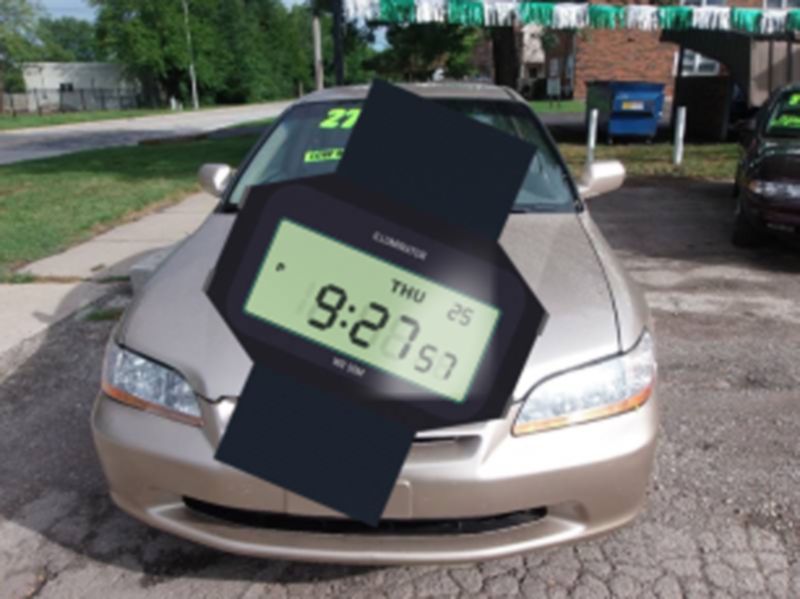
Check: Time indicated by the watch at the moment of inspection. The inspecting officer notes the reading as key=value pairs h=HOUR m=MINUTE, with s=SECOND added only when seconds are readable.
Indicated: h=9 m=27 s=57
